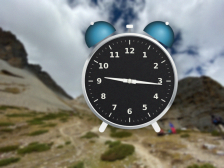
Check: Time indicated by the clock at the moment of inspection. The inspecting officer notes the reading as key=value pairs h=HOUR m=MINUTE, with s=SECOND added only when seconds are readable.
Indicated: h=9 m=16
